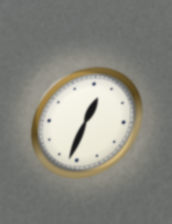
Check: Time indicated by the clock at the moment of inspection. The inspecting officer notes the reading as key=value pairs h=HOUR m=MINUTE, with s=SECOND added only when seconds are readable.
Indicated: h=12 m=32
